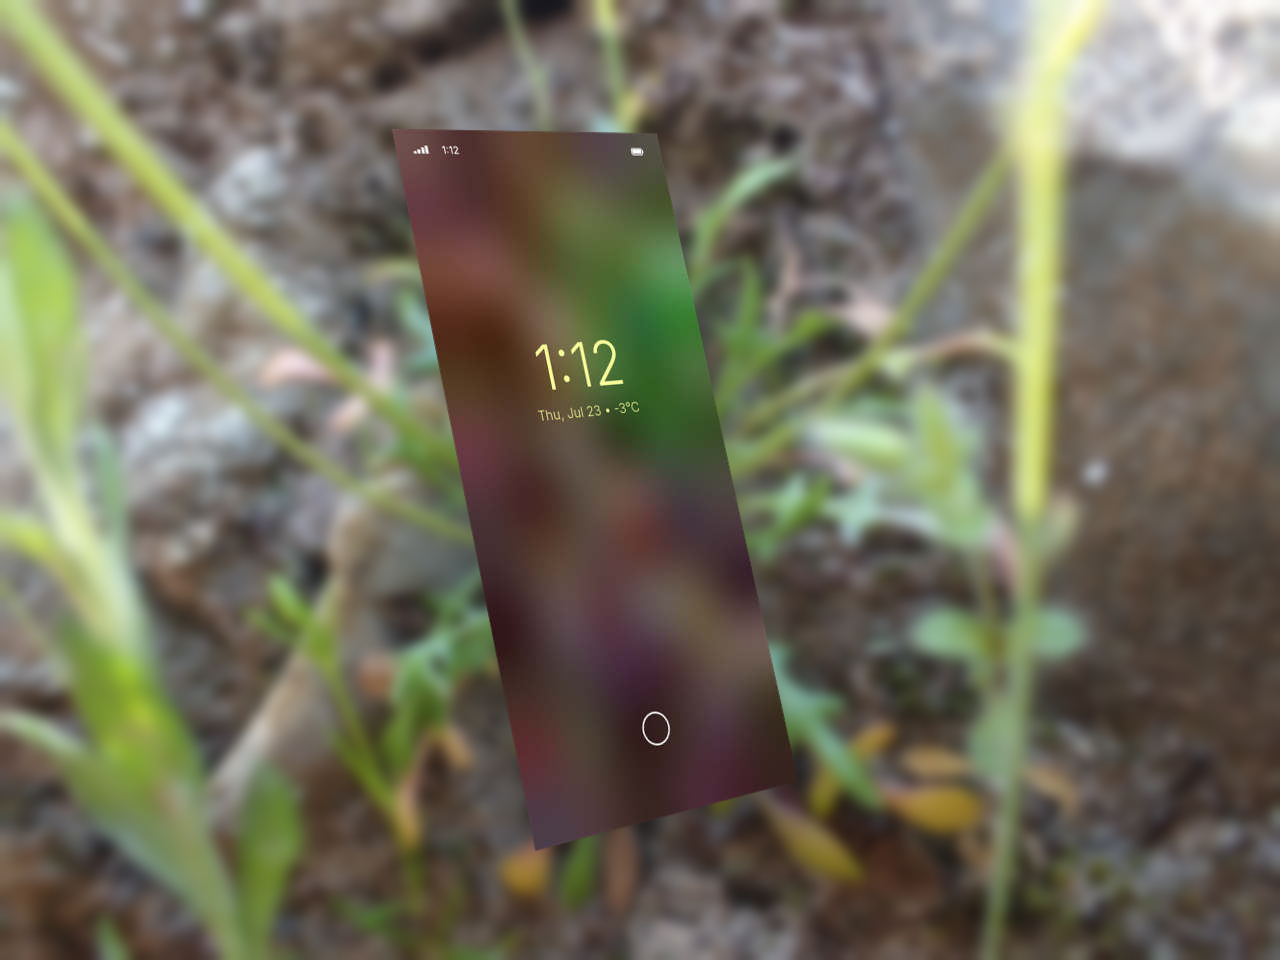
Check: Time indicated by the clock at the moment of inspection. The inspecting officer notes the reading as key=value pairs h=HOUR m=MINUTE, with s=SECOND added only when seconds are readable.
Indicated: h=1 m=12
